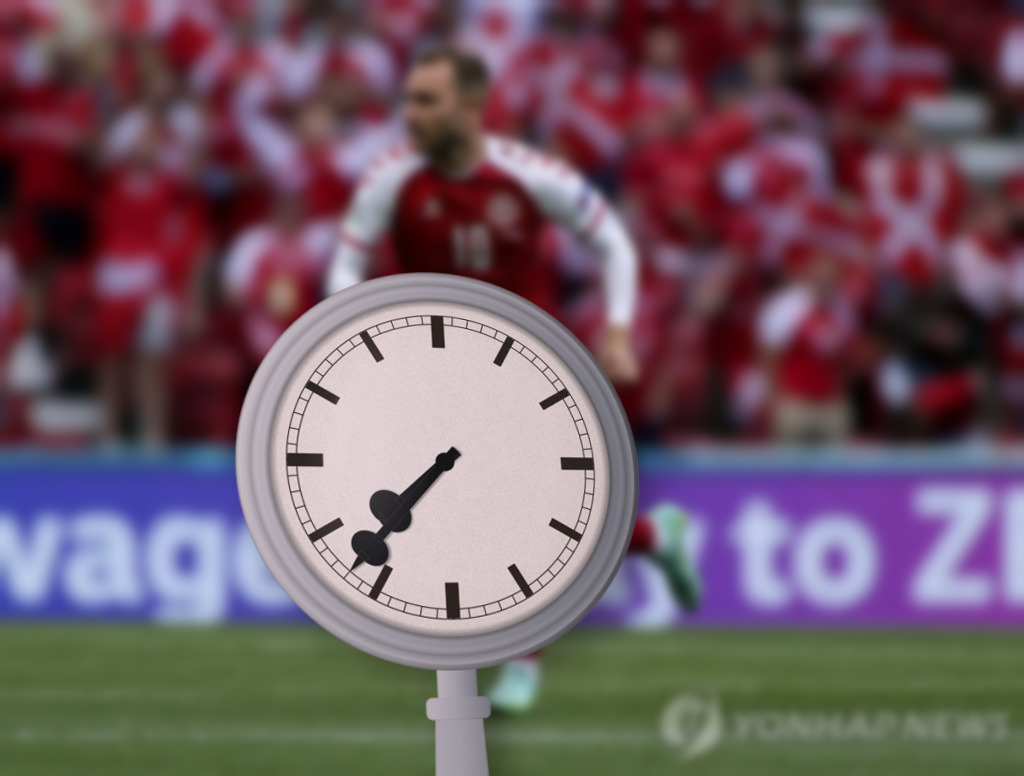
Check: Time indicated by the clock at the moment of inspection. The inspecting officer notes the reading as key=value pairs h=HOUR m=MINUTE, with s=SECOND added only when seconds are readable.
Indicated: h=7 m=37
